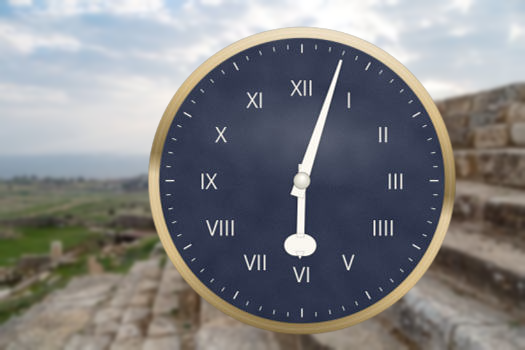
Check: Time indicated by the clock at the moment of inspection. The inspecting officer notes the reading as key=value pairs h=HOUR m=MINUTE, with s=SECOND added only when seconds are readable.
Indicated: h=6 m=3
